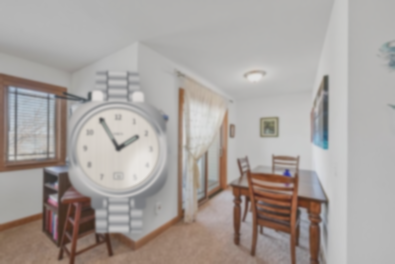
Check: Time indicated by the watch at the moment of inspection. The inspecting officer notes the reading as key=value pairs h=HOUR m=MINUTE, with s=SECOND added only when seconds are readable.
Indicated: h=1 m=55
